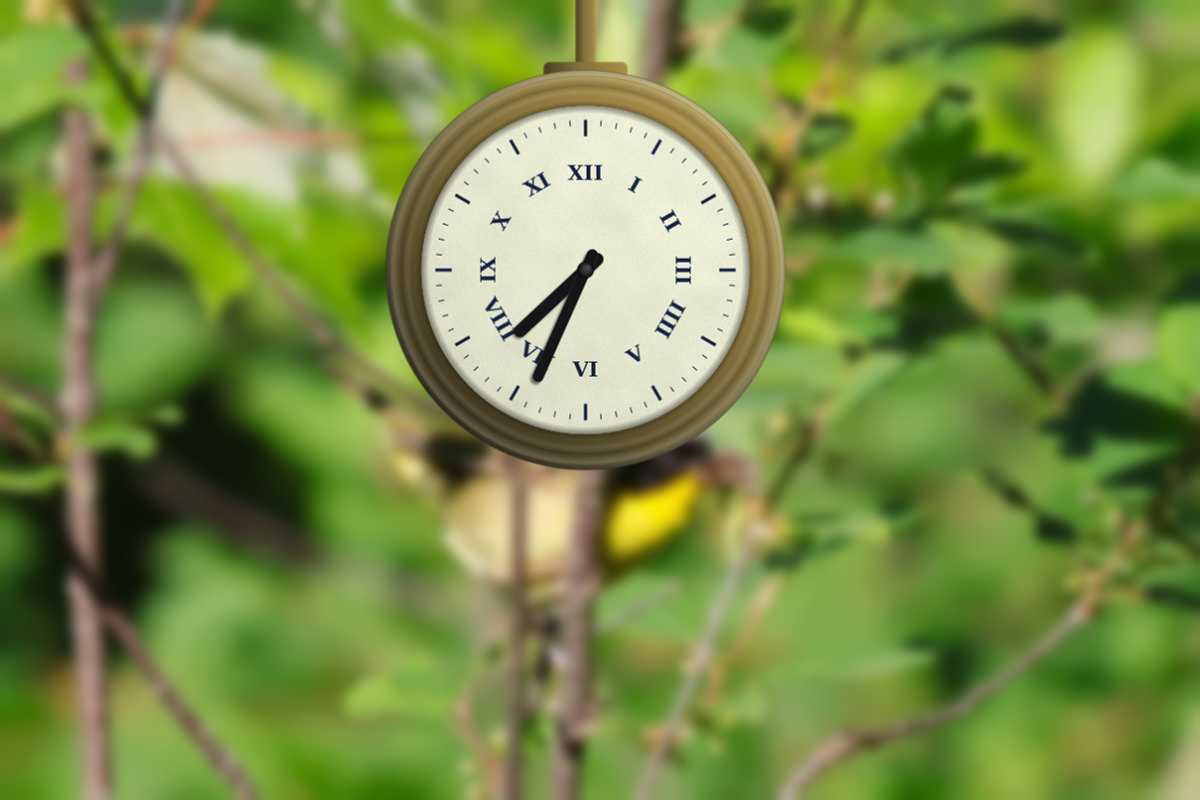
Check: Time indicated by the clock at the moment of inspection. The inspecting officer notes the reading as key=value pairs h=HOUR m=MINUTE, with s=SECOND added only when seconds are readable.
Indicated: h=7 m=34
